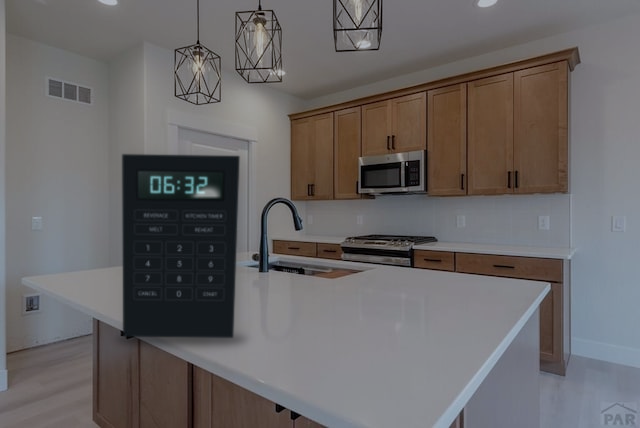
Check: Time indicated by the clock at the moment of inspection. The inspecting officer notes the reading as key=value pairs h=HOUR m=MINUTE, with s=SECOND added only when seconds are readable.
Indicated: h=6 m=32
